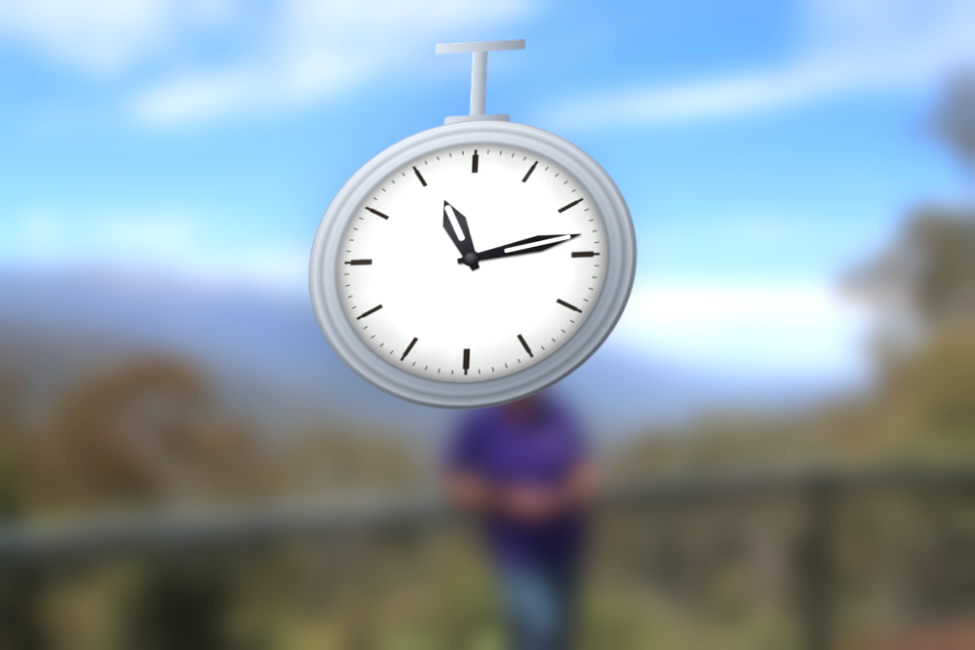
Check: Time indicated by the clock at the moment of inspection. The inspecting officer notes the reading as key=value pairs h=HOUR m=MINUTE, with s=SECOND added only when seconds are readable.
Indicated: h=11 m=13
